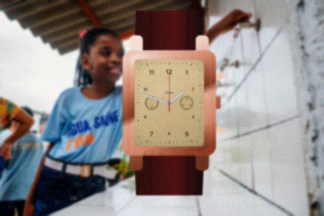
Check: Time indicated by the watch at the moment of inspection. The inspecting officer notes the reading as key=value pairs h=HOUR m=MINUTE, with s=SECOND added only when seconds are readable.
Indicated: h=1 m=48
